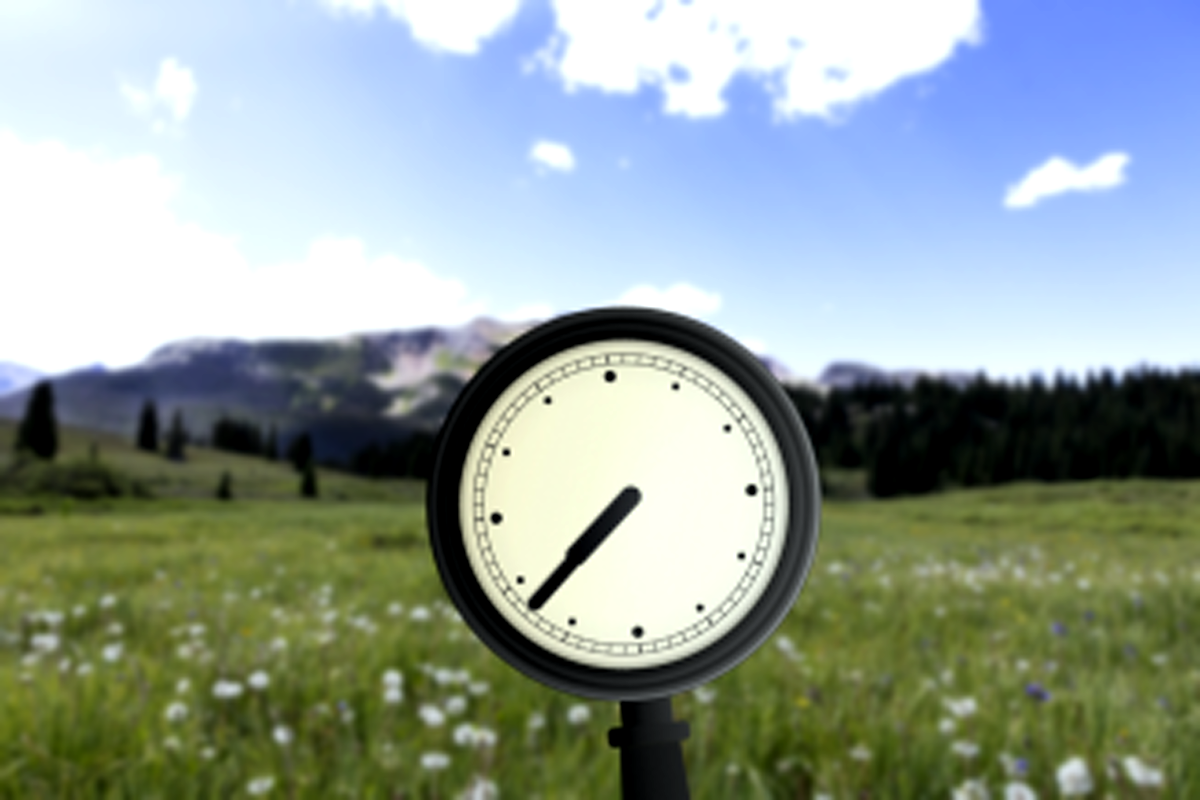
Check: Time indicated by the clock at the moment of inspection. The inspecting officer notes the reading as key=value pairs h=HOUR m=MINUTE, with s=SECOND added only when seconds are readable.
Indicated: h=7 m=38
